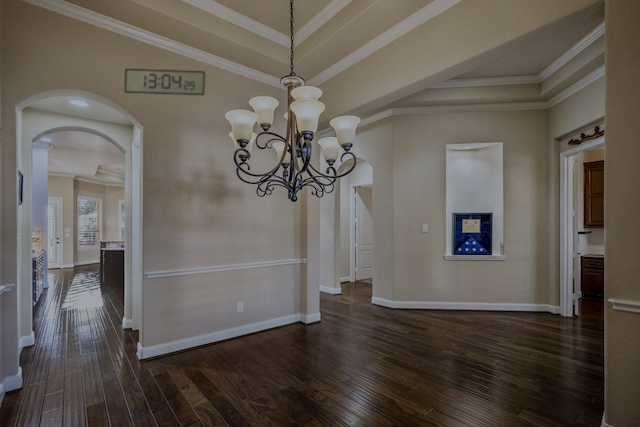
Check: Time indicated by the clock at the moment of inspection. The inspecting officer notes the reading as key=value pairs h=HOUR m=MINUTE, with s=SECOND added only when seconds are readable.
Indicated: h=13 m=4
